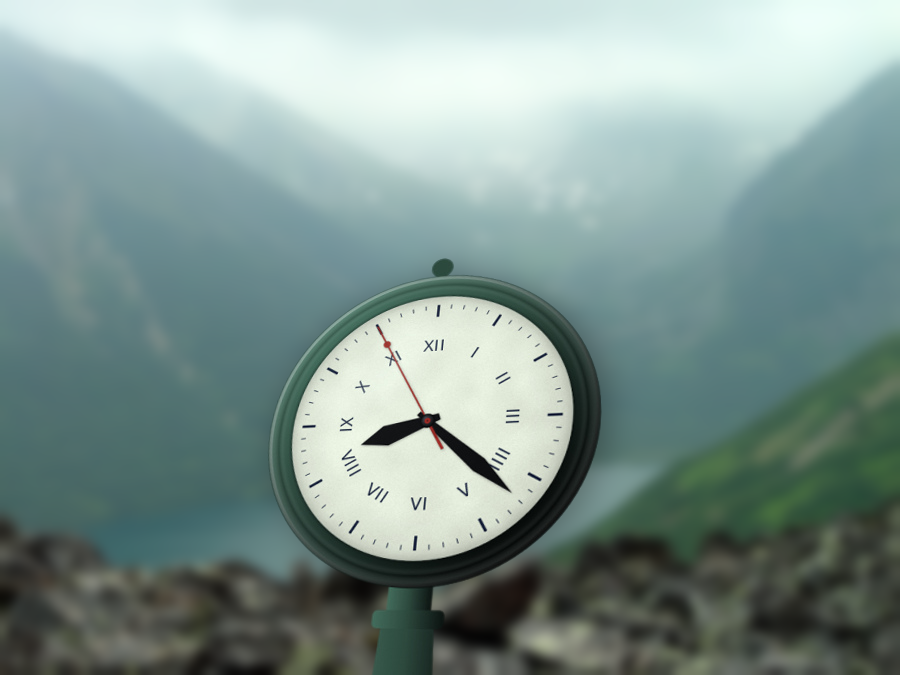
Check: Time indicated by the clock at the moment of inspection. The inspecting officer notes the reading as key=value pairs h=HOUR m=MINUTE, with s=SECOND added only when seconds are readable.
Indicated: h=8 m=21 s=55
